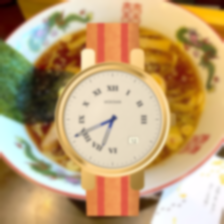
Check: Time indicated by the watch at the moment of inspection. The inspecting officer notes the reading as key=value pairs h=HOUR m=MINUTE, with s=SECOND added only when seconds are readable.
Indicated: h=6 m=41
